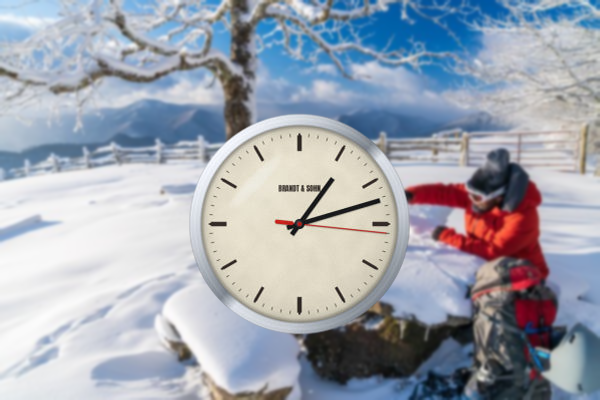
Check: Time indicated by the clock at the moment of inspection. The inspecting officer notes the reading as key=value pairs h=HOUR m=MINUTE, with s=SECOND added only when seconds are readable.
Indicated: h=1 m=12 s=16
